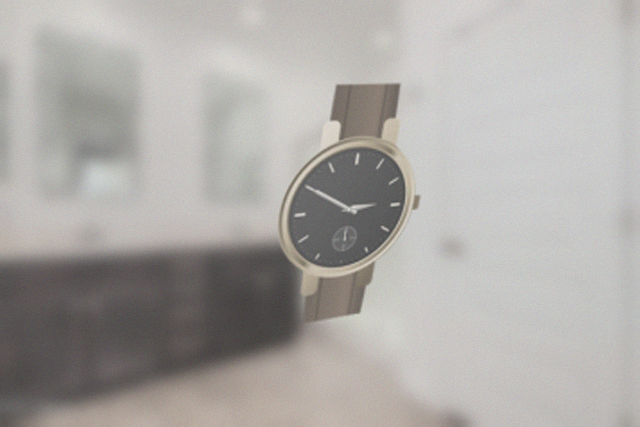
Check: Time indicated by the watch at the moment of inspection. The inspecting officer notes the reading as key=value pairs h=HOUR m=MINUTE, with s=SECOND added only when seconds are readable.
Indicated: h=2 m=50
